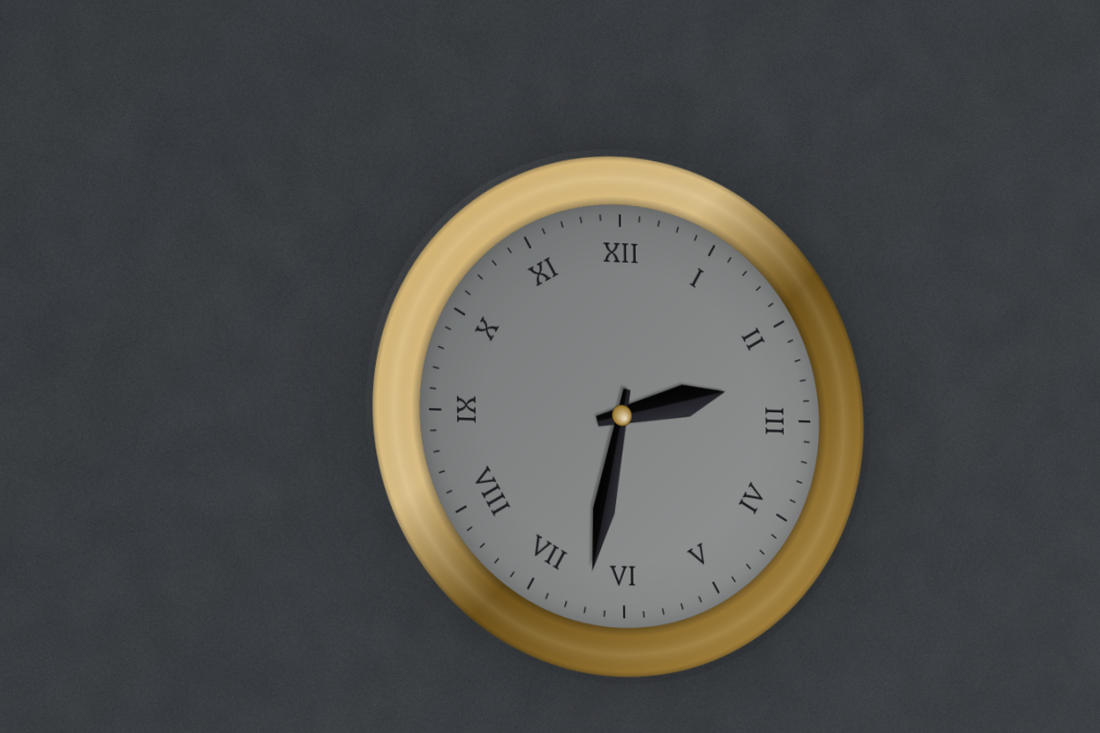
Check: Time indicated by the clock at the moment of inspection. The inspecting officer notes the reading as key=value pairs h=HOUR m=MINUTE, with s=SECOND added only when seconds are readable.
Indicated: h=2 m=32
